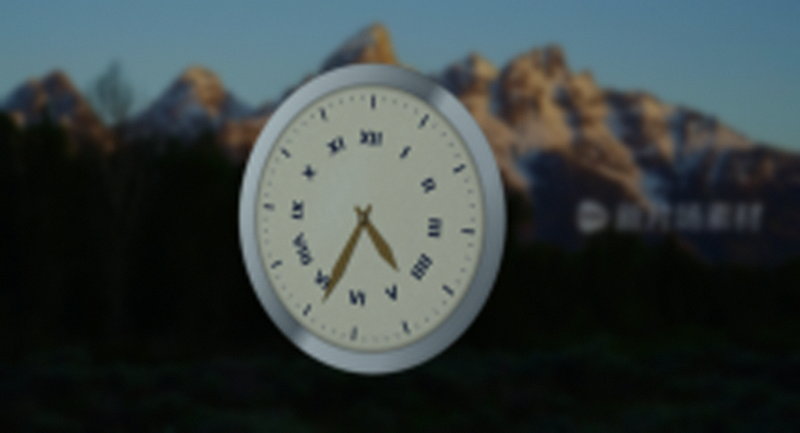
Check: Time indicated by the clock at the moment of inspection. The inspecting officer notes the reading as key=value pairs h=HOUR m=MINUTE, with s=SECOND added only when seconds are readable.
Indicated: h=4 m=34
